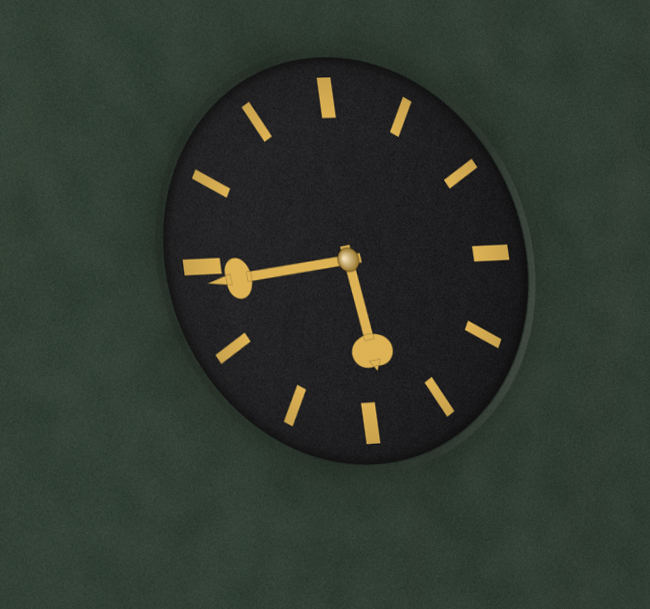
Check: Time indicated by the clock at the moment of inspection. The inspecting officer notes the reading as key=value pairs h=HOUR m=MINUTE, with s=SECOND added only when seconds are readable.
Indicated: h=5 m=44
